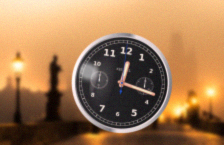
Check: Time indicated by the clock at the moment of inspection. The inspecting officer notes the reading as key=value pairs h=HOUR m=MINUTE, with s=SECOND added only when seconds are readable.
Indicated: h=12 m=17
